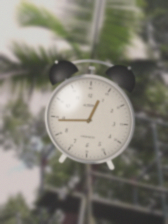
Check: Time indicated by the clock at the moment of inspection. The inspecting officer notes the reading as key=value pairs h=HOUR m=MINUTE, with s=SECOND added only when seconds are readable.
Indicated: h=12 m=44
